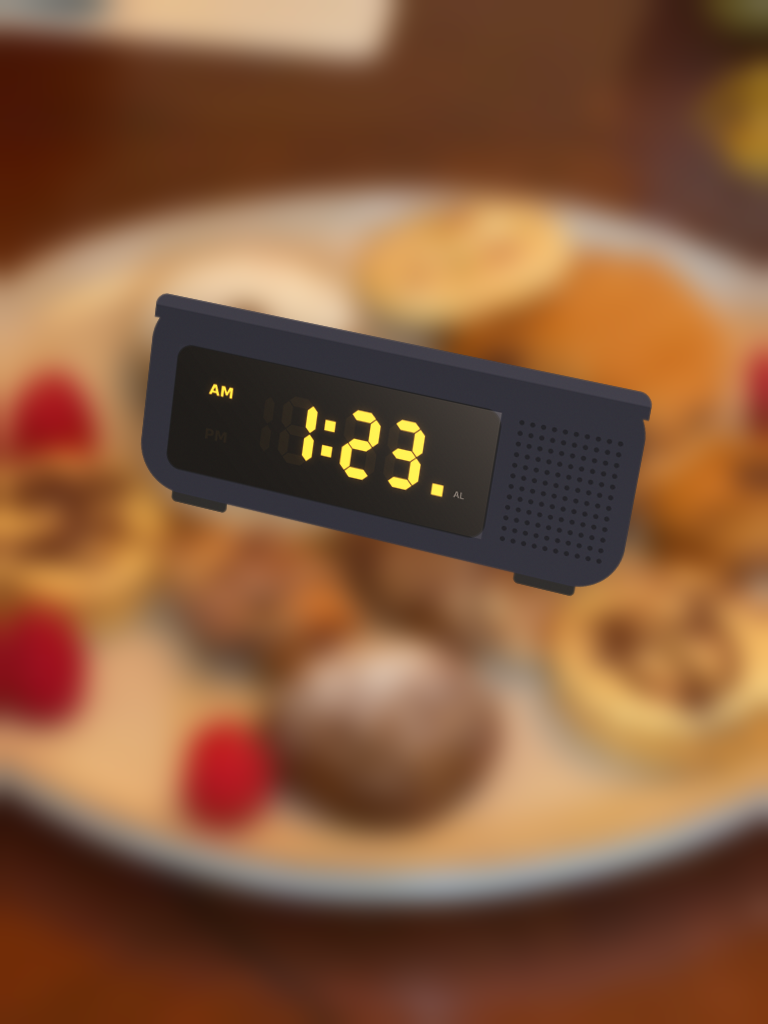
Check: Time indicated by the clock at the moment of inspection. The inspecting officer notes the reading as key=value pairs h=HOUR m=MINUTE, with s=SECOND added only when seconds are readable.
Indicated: h=1 m=23
